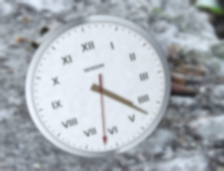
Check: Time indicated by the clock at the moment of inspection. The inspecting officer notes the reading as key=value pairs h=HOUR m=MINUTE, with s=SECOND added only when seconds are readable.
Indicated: h=4 m=22 s=32
